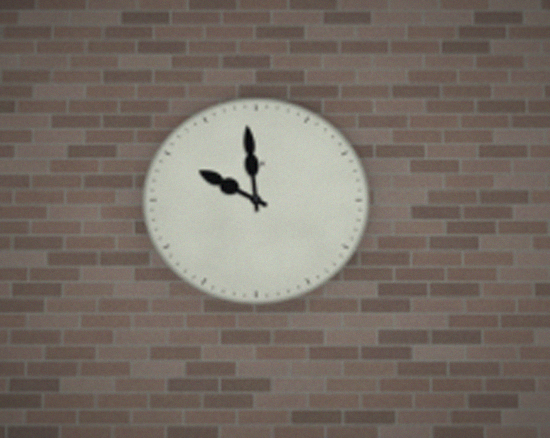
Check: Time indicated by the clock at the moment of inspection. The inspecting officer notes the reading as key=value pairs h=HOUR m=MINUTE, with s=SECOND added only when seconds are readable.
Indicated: h=9 m=59
